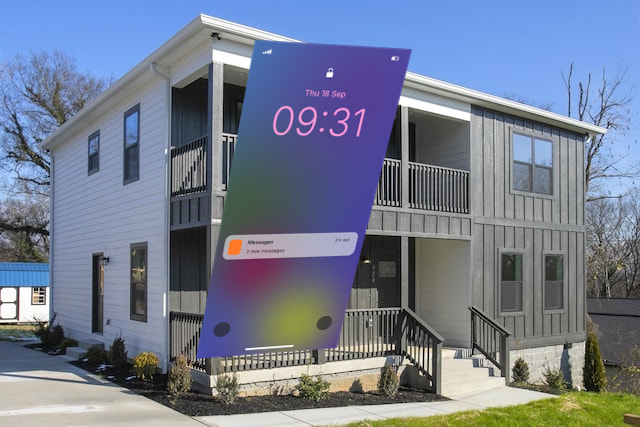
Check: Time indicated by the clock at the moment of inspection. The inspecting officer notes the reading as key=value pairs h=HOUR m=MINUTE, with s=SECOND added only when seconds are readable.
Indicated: h=9 m=31
